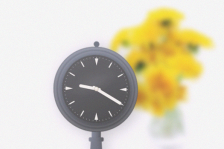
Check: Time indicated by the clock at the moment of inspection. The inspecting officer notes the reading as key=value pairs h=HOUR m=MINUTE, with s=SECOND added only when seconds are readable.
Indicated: h=9 m=20
